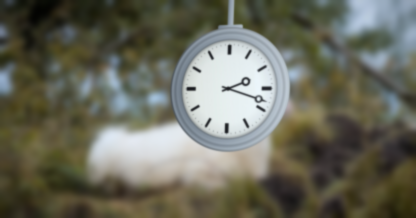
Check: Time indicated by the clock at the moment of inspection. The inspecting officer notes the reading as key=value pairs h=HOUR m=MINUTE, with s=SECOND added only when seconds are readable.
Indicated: h=2 m=18
